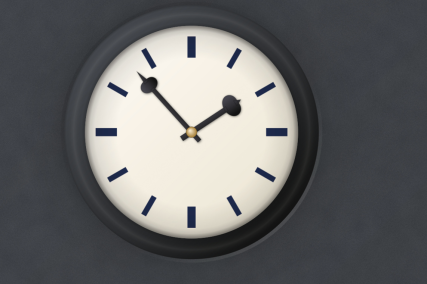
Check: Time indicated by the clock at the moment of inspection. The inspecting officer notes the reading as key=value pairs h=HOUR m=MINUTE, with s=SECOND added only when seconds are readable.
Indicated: h=1 m=53
